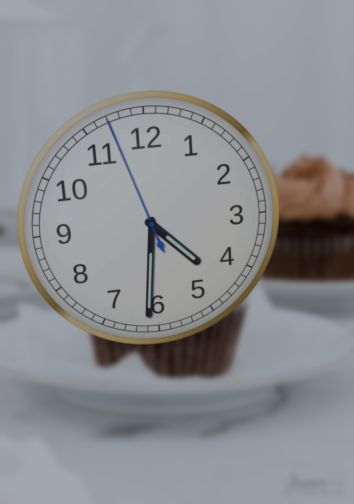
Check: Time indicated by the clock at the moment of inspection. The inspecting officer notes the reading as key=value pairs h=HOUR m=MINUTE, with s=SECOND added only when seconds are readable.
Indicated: h=4 m=30 s=57
